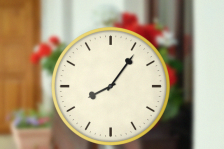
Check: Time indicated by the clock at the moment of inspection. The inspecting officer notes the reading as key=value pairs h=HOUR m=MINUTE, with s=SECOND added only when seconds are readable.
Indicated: h=8 m=6
